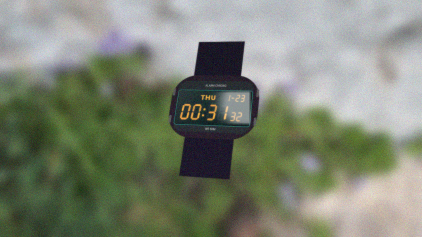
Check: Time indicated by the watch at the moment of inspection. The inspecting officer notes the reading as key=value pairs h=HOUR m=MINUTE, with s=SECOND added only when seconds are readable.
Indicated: h=0 m=31 s=32
